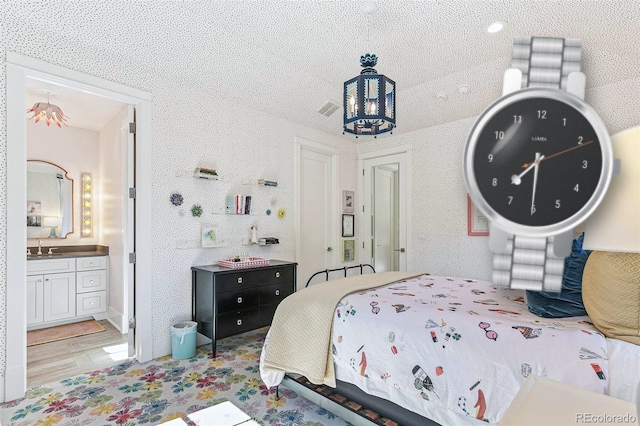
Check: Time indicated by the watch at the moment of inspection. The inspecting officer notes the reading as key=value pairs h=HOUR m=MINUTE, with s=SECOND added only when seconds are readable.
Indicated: h=7 m=30 s=11
